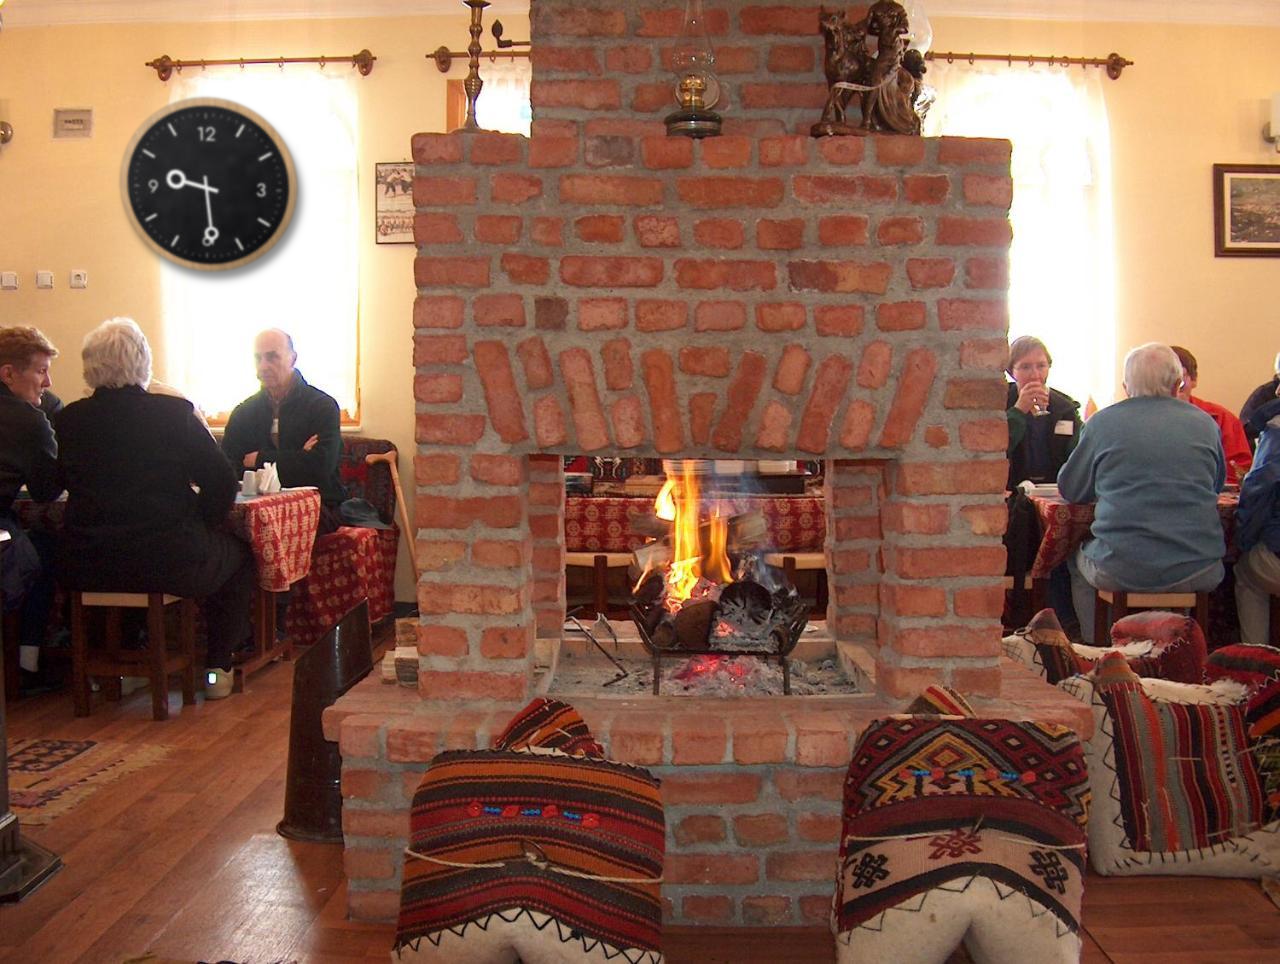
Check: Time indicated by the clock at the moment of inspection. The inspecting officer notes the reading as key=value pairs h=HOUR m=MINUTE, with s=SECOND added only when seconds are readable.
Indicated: h=9 m=29
